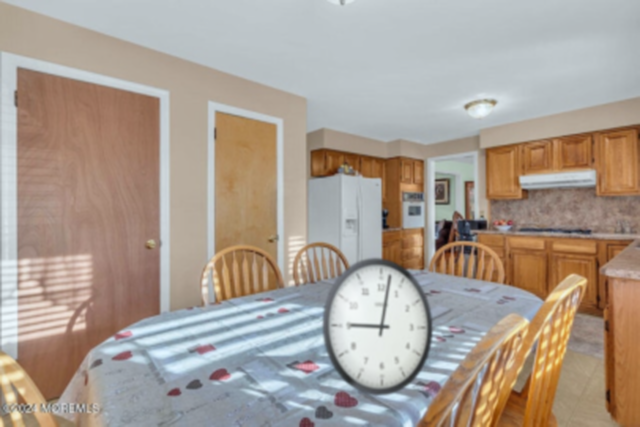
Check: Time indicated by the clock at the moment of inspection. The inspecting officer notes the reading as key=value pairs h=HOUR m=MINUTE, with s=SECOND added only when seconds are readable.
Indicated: h=9 m=2
